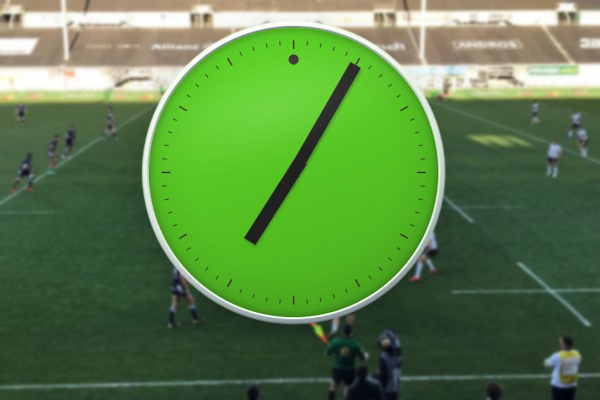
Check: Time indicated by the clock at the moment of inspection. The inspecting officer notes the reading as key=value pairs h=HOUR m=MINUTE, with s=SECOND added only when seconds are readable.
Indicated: h=7 m=5
